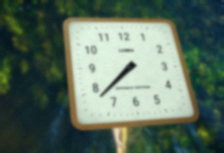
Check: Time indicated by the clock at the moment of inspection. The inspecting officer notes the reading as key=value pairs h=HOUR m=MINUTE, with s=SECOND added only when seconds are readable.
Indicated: h=7 m=38
